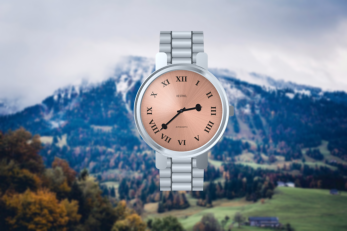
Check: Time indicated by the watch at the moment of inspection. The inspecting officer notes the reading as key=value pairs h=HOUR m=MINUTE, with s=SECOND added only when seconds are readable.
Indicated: h=2 m=38
